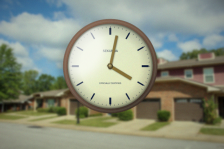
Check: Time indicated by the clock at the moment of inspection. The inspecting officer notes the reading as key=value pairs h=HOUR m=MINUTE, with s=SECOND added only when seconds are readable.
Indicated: h=4 m=2
